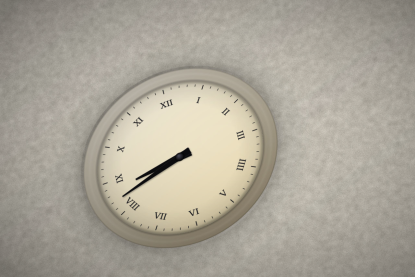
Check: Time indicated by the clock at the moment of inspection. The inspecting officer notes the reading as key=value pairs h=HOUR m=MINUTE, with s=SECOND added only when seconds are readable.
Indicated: h=8 m=42
